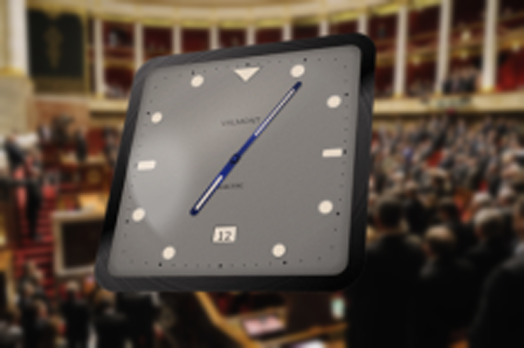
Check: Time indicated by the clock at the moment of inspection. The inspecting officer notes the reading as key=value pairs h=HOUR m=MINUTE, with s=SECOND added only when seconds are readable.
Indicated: h=7 m=6
